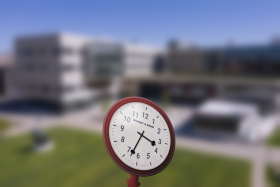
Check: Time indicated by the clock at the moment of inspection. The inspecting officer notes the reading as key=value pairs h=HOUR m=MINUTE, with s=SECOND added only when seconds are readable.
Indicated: h=3 m=33
